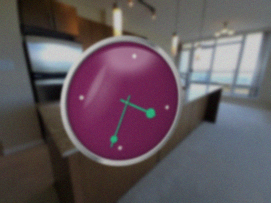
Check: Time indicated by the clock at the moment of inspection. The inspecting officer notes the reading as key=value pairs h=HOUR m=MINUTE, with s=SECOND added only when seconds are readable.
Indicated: h=3 m=32
